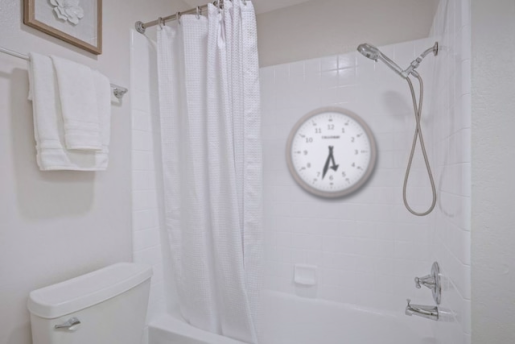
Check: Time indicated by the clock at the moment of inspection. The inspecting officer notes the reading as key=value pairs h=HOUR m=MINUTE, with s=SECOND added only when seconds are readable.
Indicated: h=5 m=33
